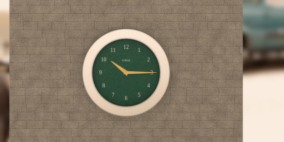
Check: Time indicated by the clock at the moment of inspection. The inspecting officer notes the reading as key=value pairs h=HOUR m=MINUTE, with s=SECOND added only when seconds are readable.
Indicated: h=10 m=15
